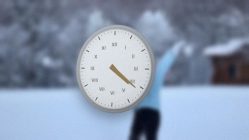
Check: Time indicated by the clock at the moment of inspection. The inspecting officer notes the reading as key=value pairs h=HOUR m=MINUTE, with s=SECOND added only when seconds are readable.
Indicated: h=4 m=21
